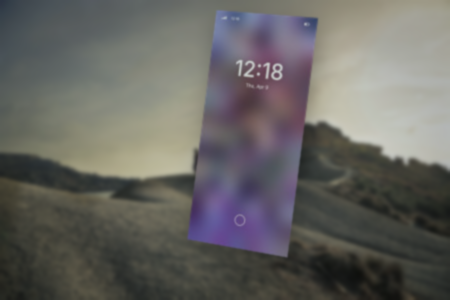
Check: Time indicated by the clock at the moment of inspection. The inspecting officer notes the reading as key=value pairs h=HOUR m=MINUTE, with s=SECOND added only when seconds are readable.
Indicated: h=12 m=18
